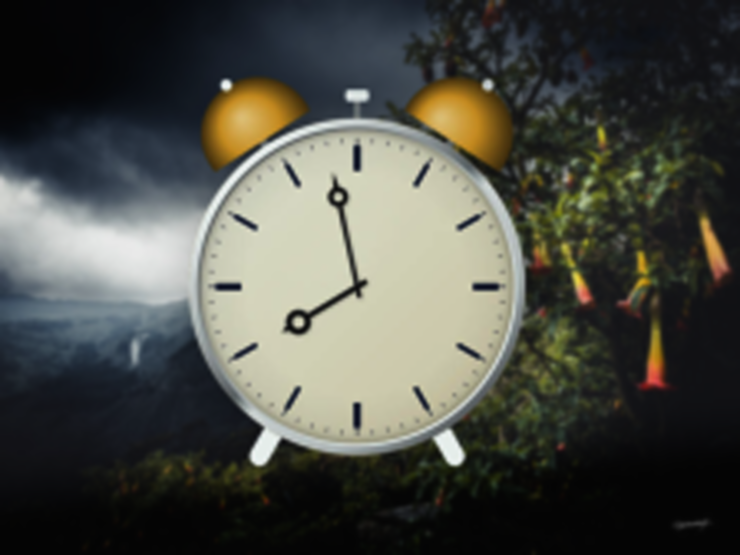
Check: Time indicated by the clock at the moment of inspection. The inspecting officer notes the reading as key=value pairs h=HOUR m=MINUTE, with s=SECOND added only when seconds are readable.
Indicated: h=7 m=58
